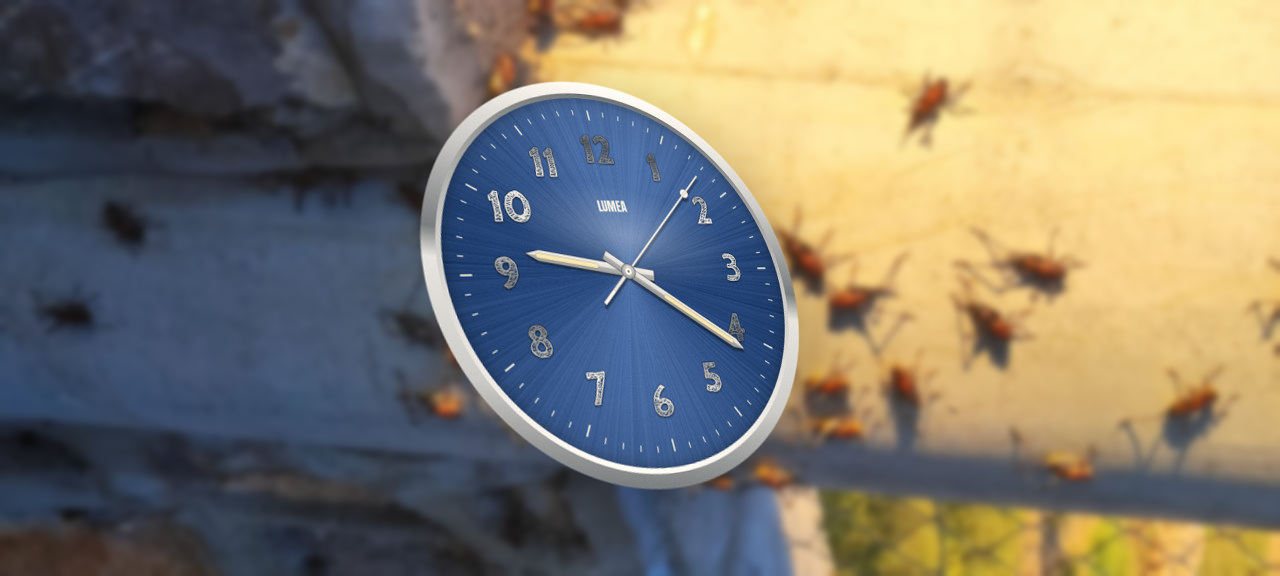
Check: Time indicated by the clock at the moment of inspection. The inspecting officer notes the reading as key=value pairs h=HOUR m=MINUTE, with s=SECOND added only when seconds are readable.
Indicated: h=9 m=21 s=8
